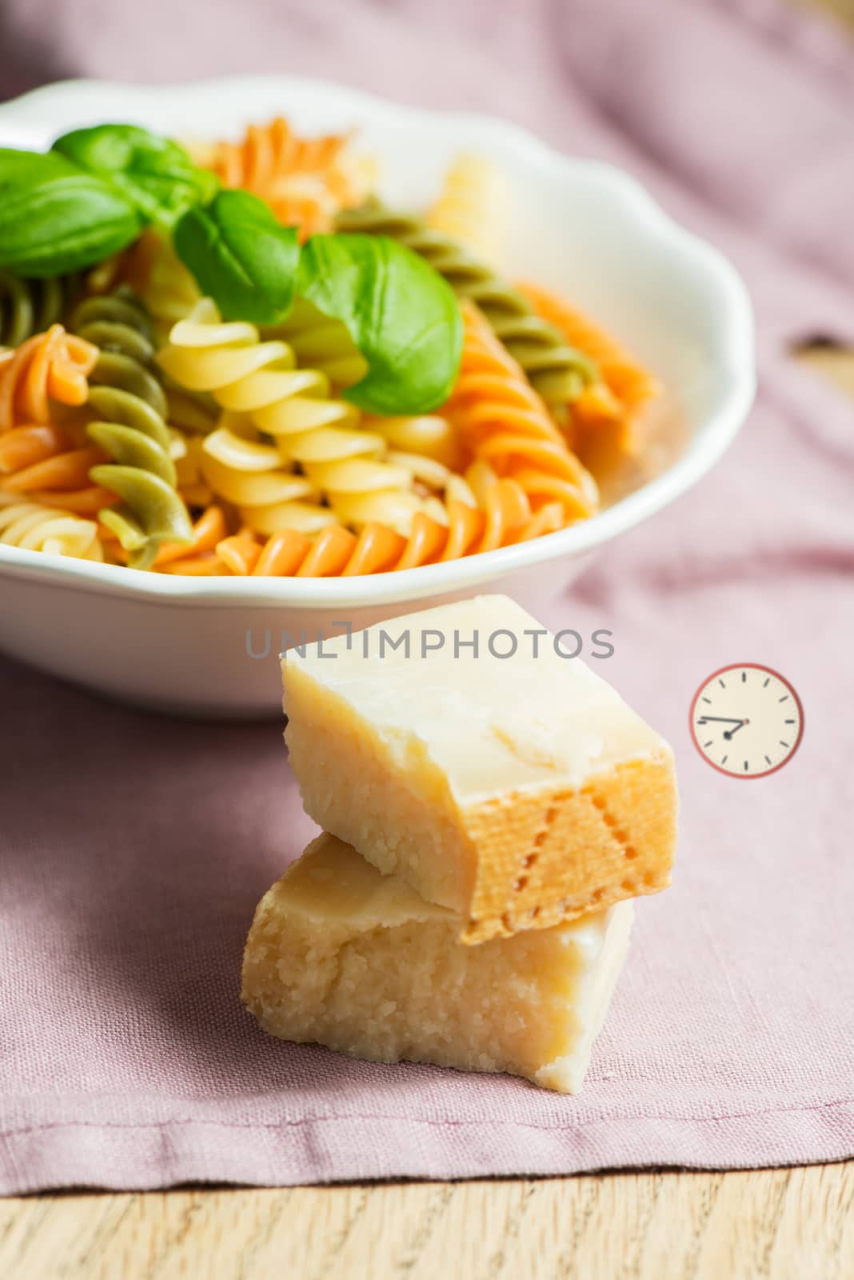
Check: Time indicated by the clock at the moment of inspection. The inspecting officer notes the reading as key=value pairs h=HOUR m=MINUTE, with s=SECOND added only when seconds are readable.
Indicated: h=7 m=46
